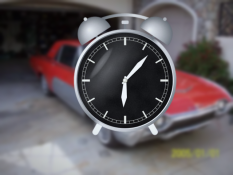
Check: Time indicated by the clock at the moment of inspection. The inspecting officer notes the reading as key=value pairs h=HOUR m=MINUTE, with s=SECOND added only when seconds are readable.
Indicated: h=6 m=7
